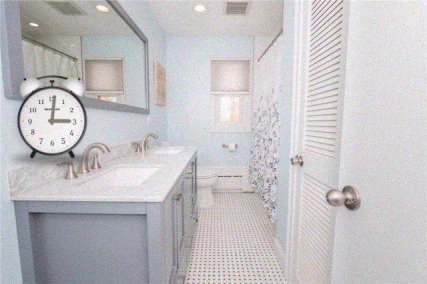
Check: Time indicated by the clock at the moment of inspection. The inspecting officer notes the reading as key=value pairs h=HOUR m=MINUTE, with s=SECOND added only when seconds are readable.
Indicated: h=3 m=1
